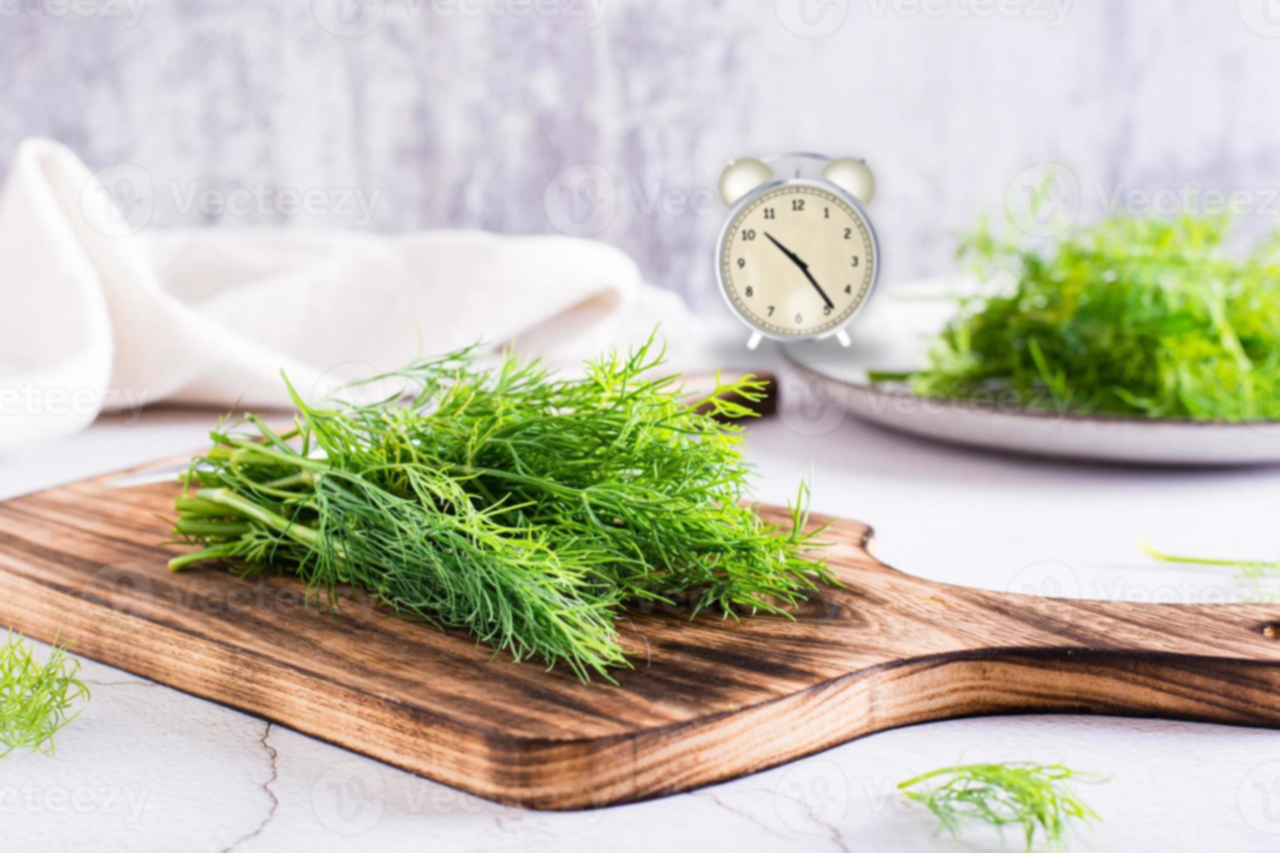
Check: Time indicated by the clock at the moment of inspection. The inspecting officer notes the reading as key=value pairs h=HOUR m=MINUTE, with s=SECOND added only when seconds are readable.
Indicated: h=10 m=24
